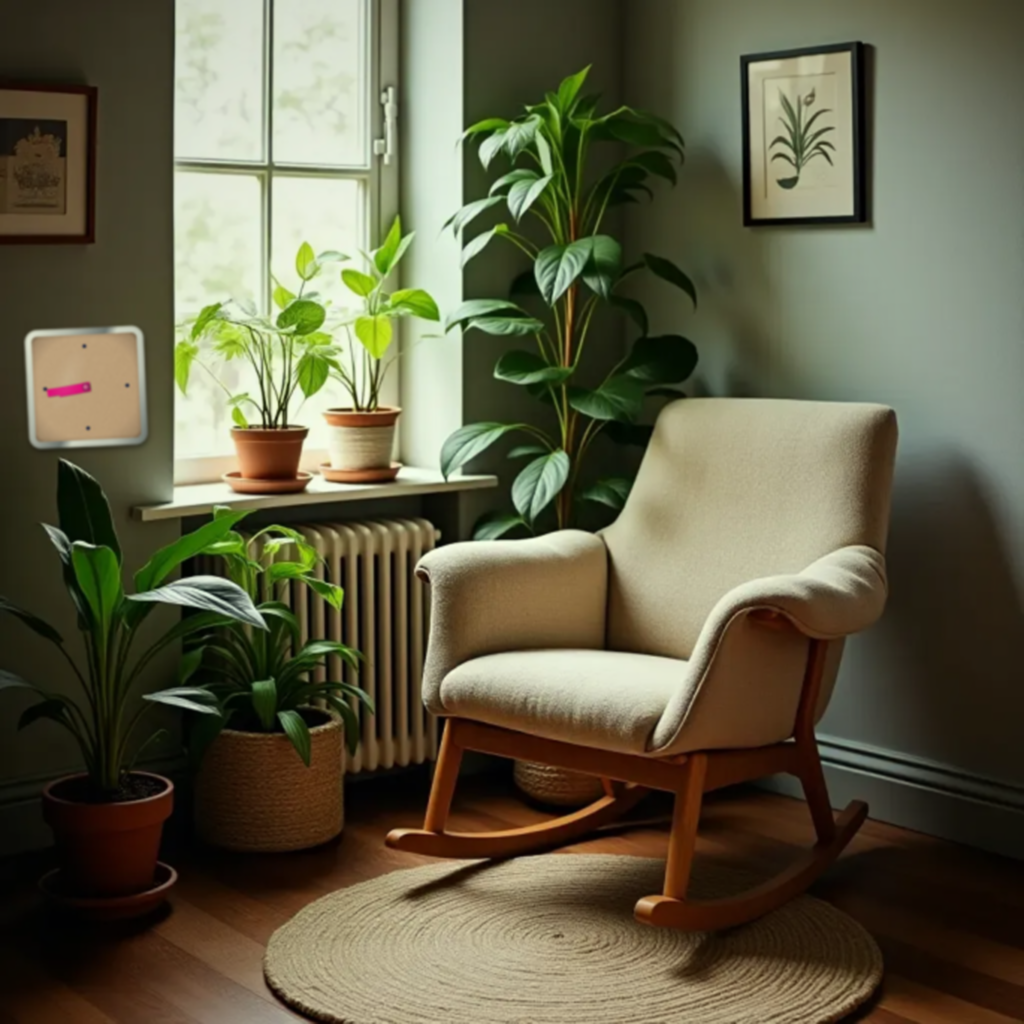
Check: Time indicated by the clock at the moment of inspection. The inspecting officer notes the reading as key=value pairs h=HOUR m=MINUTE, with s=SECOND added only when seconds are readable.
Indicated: h=8 m=44
